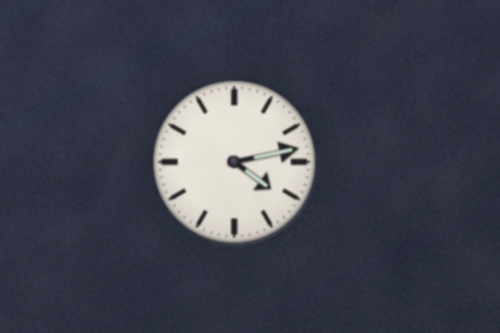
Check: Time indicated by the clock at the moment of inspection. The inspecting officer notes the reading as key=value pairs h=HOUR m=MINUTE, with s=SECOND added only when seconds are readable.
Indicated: h=4 m=13
